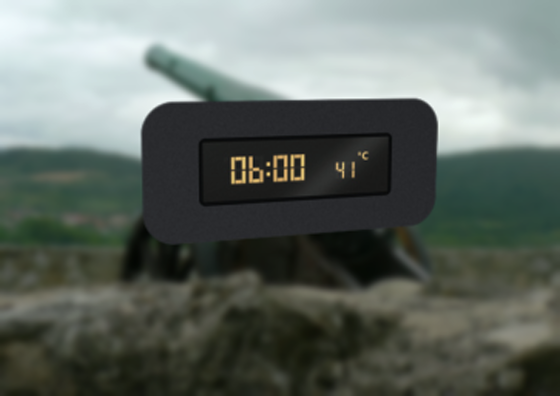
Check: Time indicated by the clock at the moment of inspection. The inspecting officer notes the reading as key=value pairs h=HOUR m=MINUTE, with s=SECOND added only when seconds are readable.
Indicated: h=6 m=0
